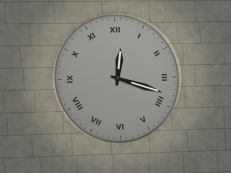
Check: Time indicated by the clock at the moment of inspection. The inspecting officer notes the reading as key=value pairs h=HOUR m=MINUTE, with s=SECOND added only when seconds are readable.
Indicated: h=12 m=18
